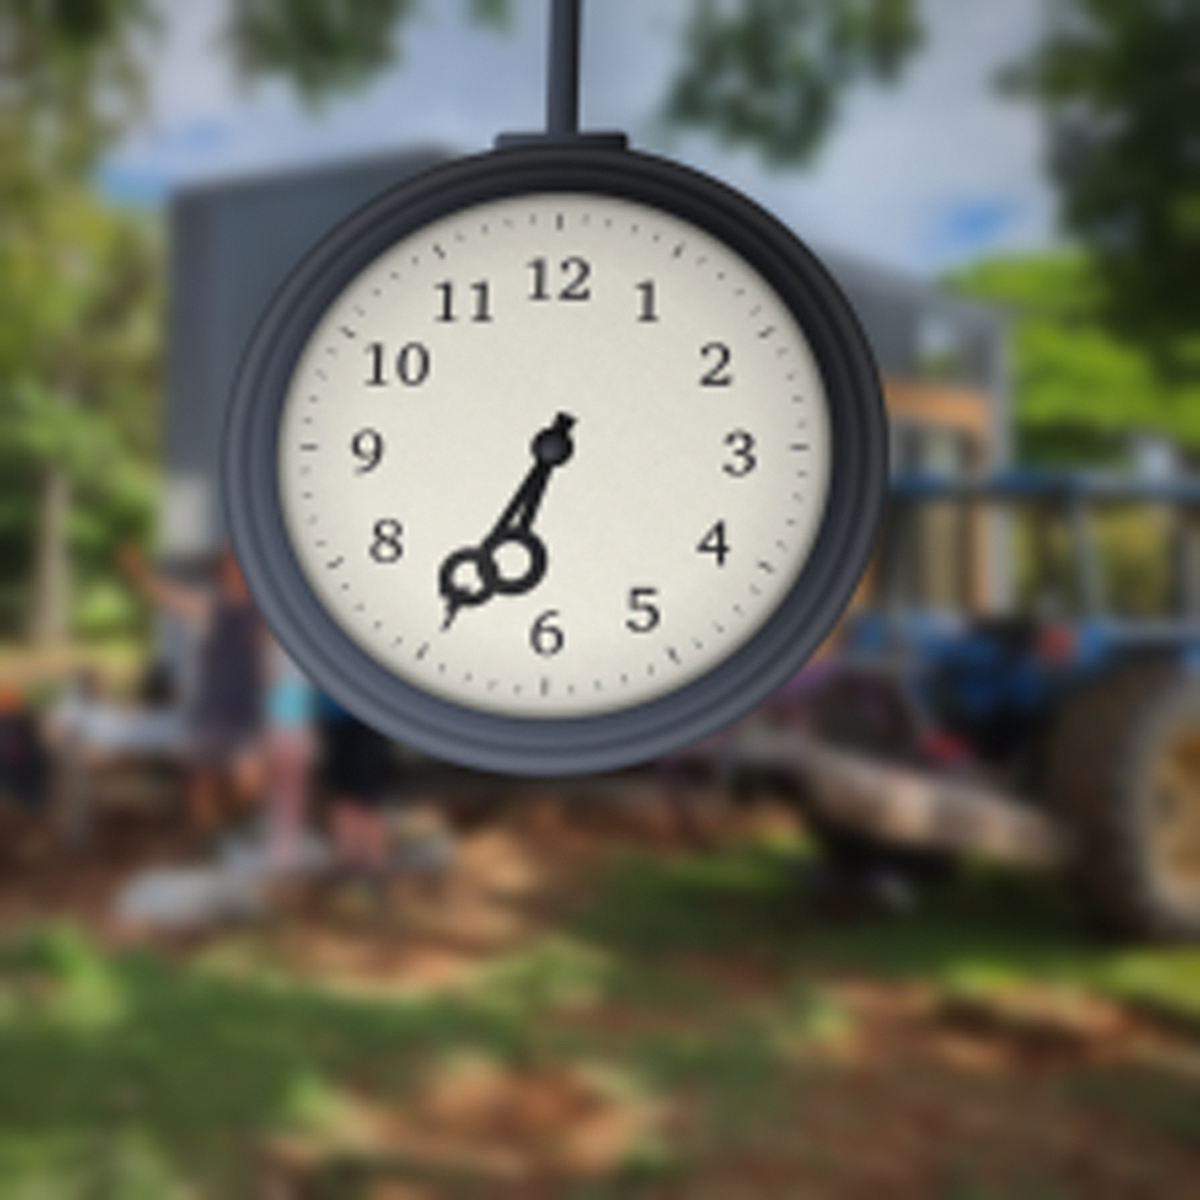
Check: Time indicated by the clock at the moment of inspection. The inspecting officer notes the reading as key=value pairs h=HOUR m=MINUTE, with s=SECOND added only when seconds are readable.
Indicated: h=6 m=35
